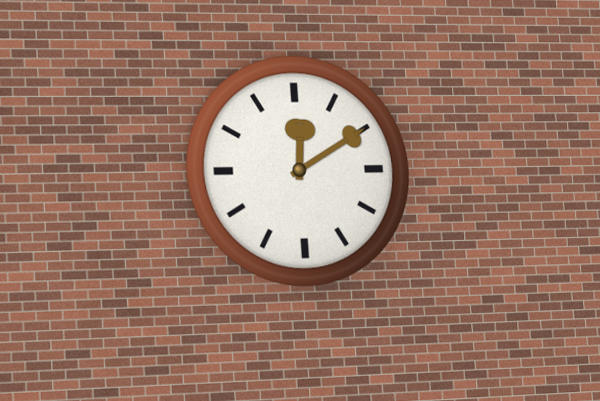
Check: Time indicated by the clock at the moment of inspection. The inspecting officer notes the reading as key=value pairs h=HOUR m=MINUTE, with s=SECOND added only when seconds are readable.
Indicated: h=12 m=10
